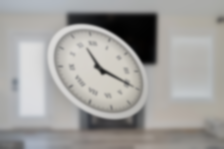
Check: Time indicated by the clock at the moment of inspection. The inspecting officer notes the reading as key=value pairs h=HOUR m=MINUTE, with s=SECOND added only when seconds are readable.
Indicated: h=11 m=20
